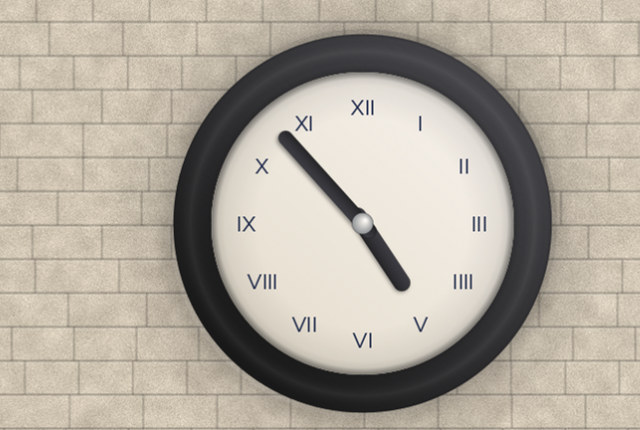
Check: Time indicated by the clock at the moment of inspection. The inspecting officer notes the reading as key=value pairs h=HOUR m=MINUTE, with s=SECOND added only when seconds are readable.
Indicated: h=4 m=53
